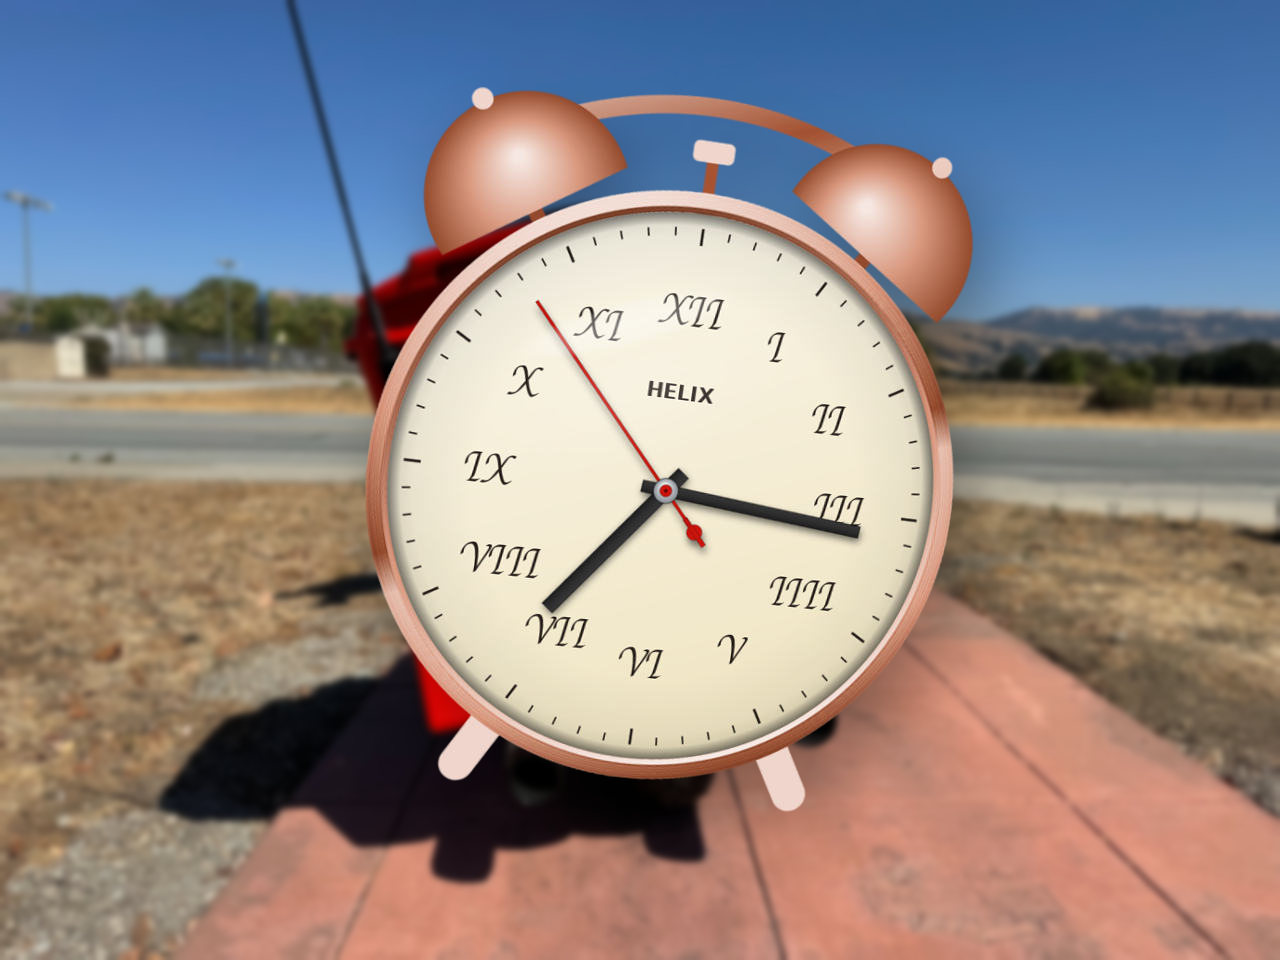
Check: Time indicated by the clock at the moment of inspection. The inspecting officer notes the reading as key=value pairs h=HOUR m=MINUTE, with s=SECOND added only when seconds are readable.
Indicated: h=7 m=15 s=53
